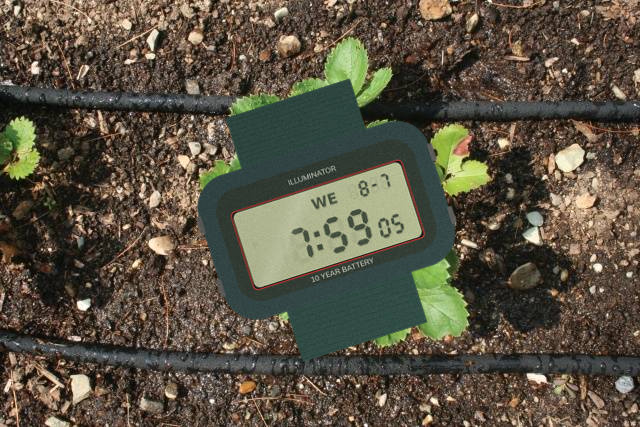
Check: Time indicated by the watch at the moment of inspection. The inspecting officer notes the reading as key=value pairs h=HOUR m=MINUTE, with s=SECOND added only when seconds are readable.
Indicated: h=7 m=59 s=5
